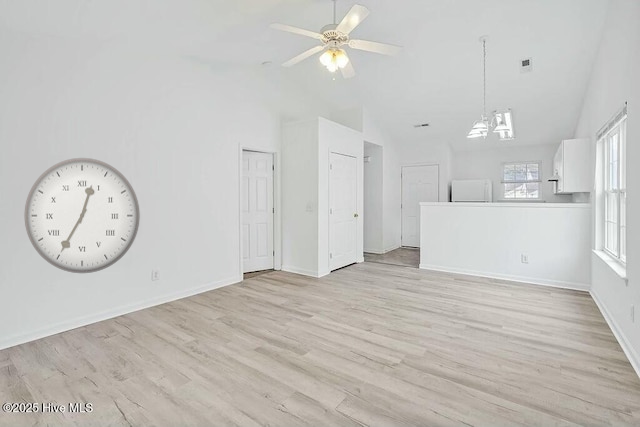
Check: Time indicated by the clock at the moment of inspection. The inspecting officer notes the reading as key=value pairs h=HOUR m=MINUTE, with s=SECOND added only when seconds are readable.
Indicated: h=12 m=35
